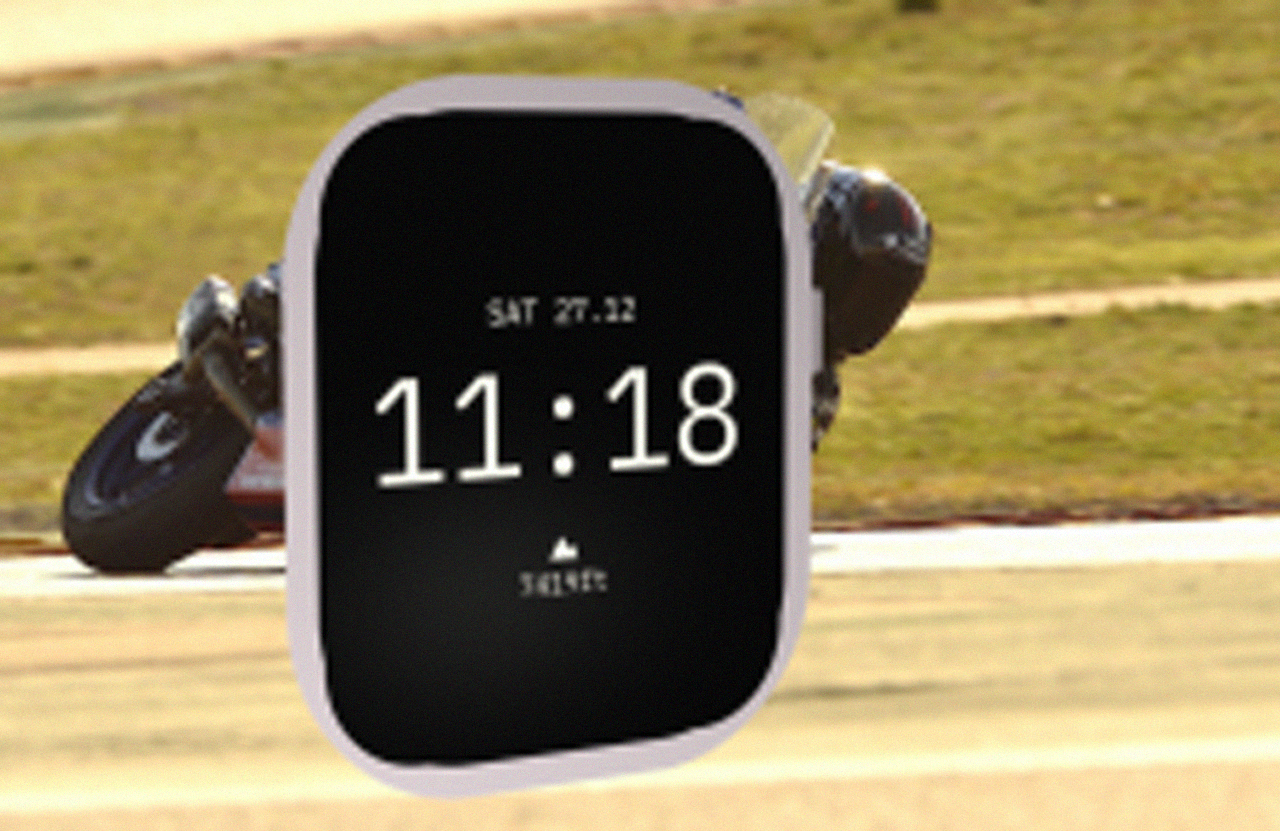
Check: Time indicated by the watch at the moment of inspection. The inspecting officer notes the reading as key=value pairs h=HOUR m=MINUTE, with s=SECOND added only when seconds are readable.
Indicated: h=11 m=18
